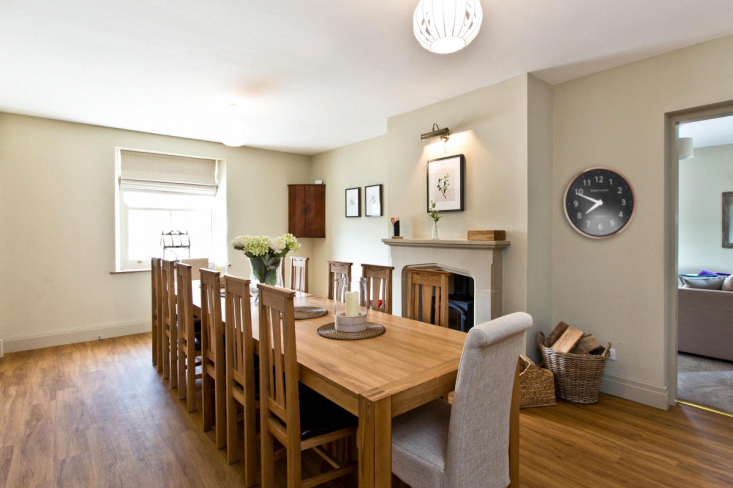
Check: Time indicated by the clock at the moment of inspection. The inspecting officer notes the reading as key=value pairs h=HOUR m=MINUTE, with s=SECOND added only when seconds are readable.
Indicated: h=7 m=49
